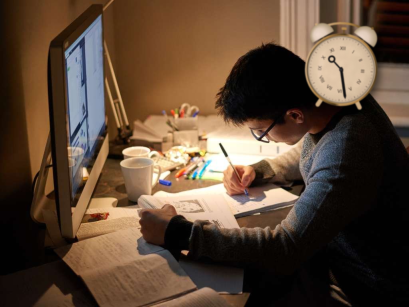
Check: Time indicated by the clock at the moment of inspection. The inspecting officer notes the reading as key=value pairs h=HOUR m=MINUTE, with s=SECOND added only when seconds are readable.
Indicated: h=10 m=28
